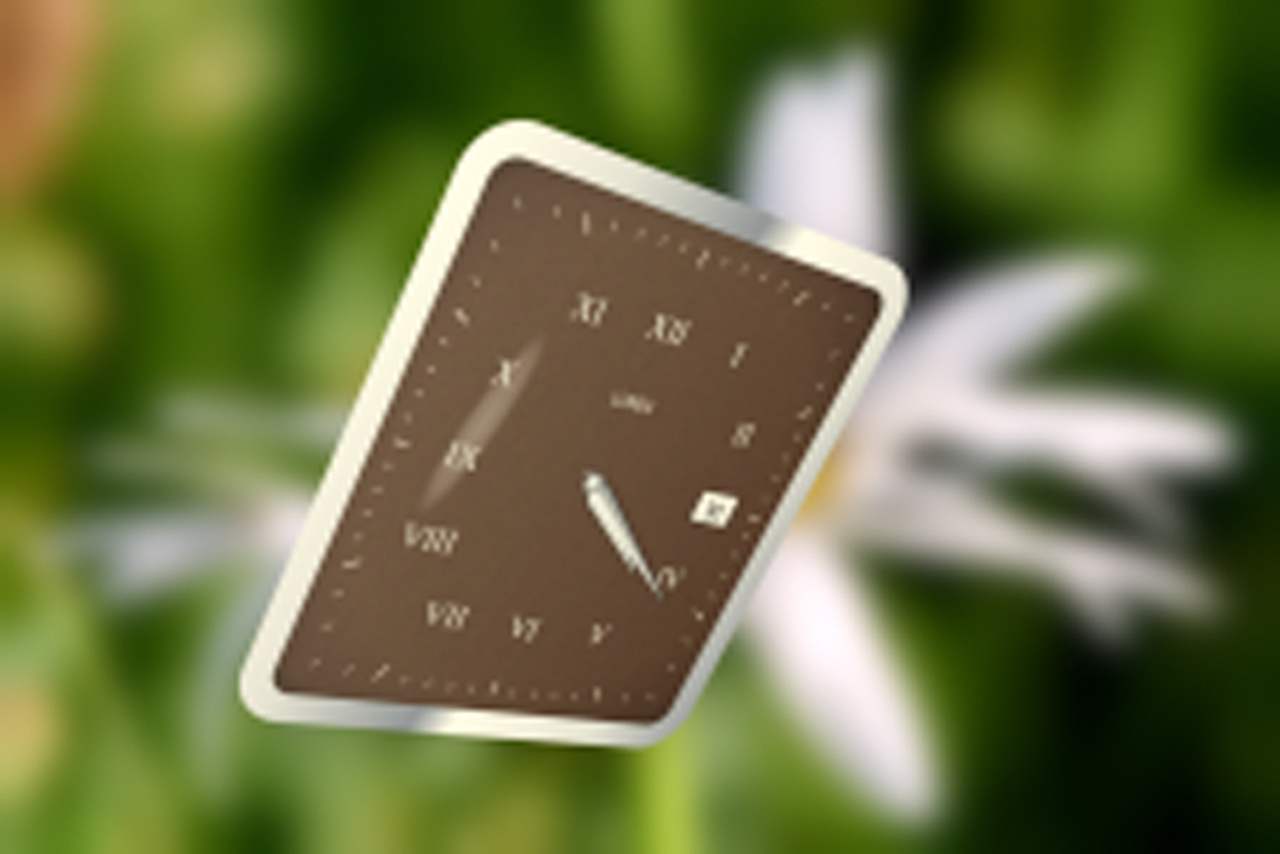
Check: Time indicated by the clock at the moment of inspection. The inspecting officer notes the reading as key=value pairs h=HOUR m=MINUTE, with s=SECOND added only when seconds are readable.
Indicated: h=4 m=21
